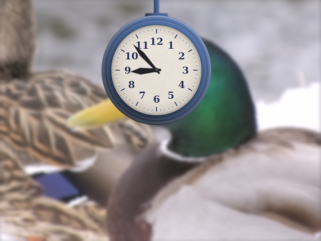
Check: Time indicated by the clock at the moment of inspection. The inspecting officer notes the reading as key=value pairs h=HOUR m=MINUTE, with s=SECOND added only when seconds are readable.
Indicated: h=8 m=53
